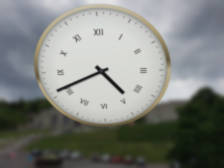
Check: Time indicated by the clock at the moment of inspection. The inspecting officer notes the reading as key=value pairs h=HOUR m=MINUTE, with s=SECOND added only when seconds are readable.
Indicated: h=4 m=41
